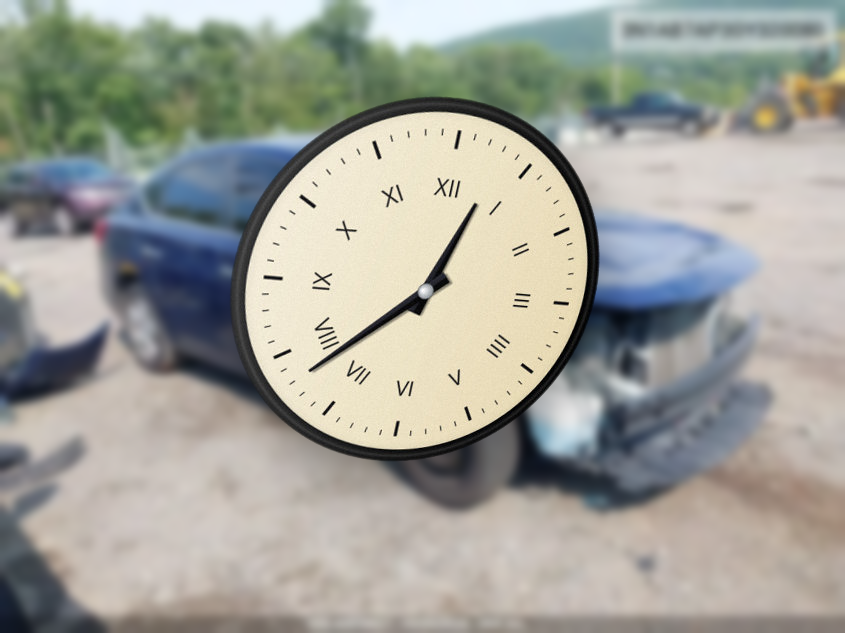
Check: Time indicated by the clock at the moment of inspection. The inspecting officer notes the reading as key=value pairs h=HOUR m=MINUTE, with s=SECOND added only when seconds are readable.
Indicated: h=12 m=38
